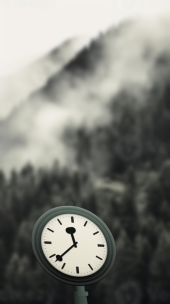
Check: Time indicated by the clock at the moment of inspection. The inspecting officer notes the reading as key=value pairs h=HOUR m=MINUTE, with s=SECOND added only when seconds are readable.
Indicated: h=11 m=38
